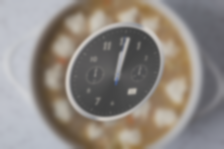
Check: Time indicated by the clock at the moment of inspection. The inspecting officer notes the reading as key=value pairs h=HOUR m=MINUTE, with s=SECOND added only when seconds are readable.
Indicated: h=12 m=1
